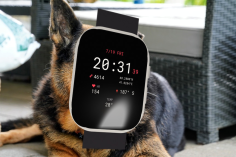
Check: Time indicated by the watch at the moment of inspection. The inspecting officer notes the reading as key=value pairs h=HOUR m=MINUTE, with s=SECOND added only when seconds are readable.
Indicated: h=20 m=31
